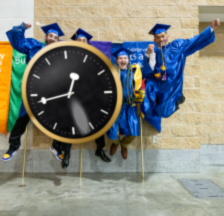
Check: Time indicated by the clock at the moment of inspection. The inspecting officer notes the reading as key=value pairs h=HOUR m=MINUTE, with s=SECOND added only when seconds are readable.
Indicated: h=12 m=43
